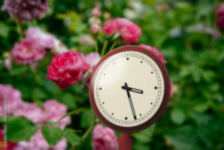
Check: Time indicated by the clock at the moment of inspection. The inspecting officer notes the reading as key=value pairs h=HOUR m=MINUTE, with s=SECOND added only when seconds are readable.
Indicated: h=3 m=27
